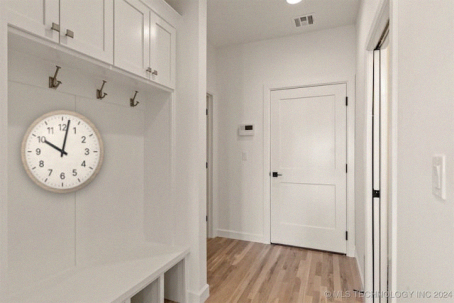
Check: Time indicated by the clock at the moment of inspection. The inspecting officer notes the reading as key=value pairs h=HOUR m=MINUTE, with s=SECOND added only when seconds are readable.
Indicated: h=10 m=2
